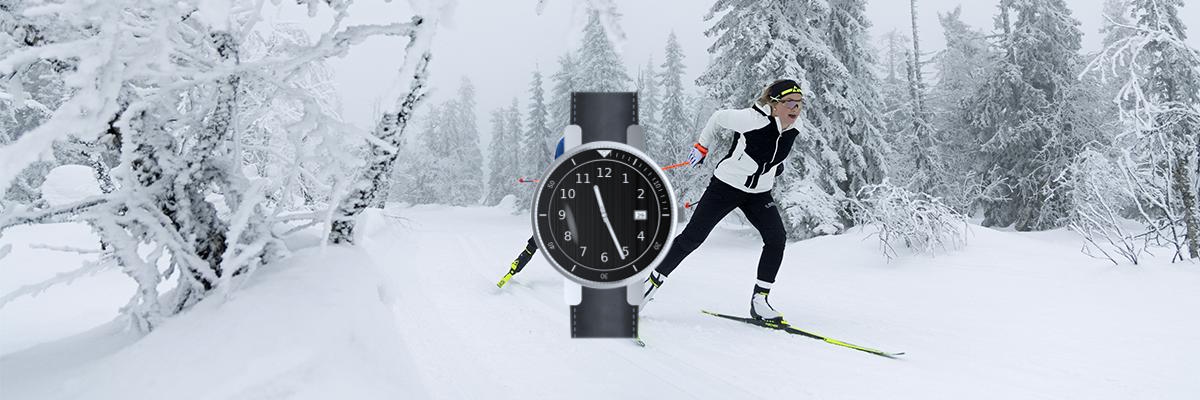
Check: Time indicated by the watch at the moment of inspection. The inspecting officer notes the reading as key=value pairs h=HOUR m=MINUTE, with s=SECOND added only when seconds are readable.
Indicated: h=11 m=26
